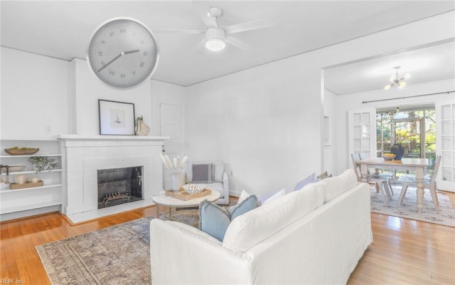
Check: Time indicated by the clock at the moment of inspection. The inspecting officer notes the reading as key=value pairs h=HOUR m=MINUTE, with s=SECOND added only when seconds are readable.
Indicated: h=2 m=39
